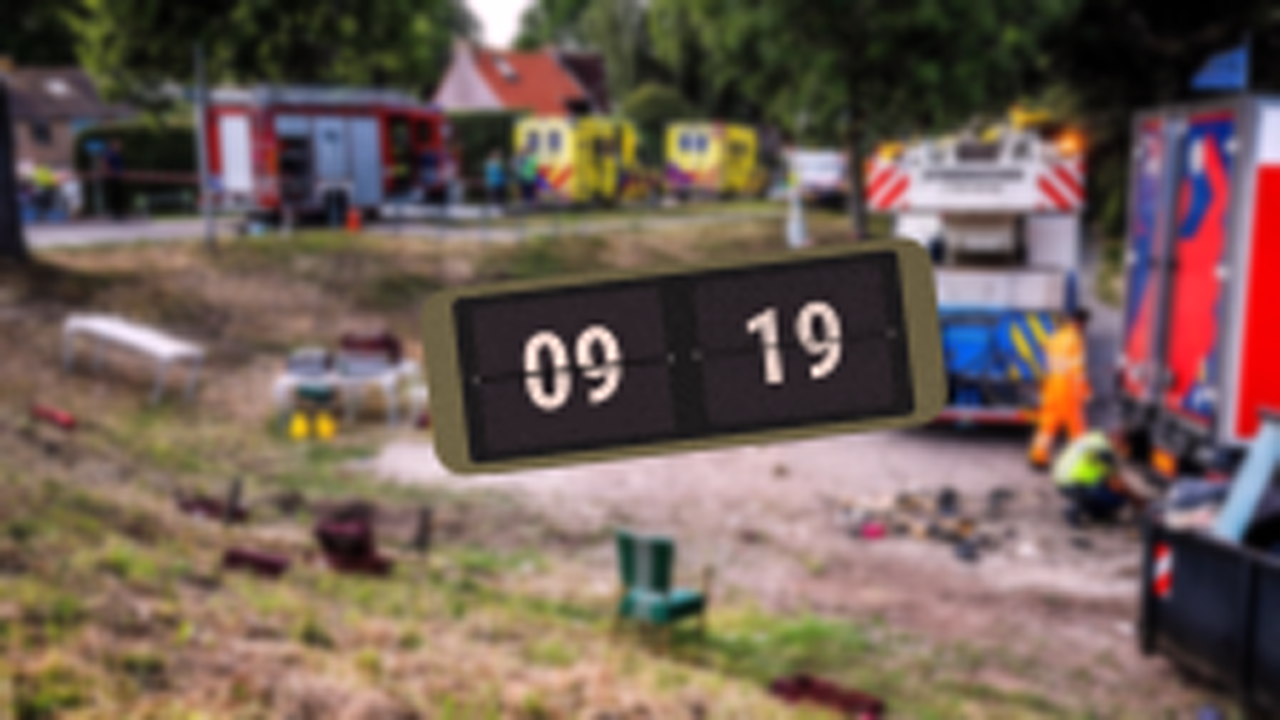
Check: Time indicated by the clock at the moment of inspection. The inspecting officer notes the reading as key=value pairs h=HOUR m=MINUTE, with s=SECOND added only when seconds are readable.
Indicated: h=9 m=19
